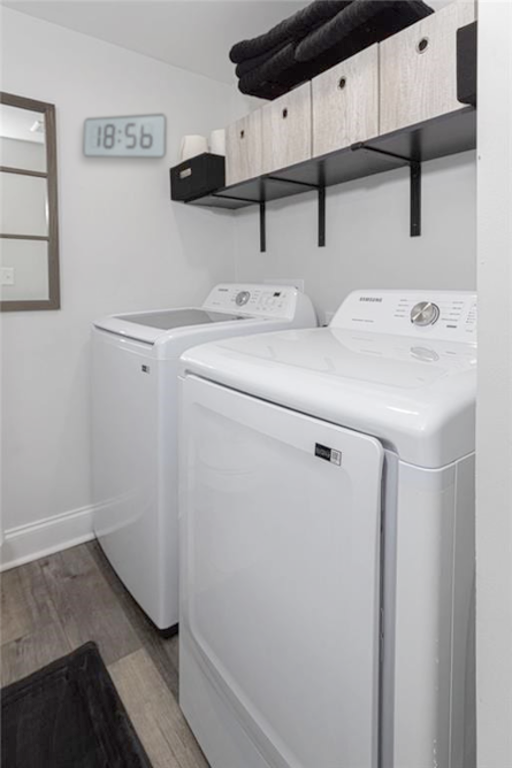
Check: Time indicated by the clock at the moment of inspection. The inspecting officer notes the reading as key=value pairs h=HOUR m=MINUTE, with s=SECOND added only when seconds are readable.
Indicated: h=18 m=56
